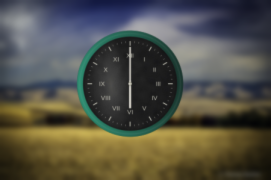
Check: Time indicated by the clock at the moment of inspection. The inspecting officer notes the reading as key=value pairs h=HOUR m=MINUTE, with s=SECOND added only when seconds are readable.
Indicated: h=6 m=0
